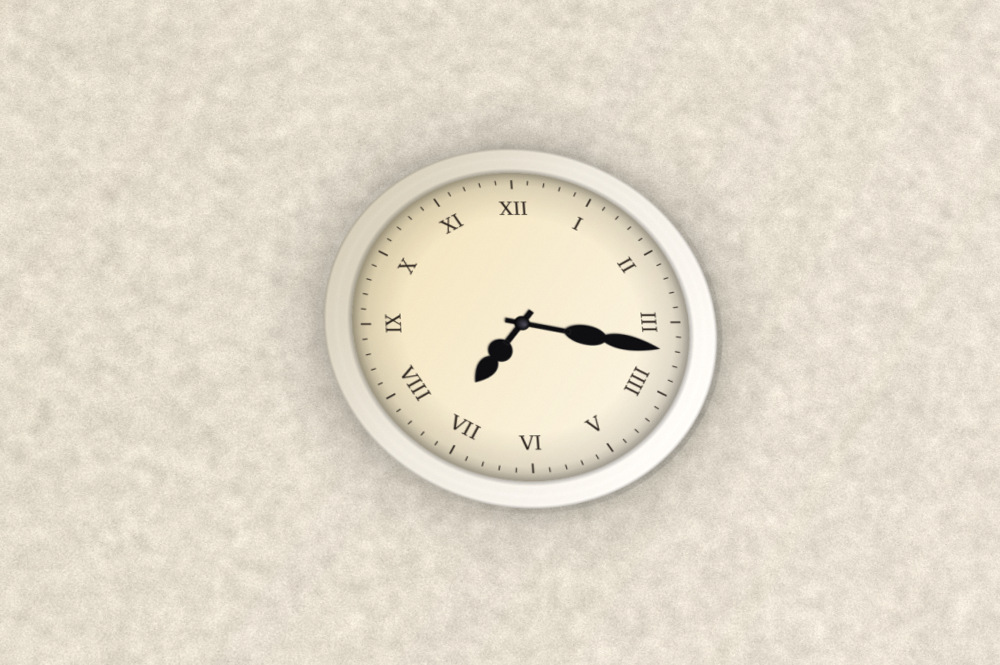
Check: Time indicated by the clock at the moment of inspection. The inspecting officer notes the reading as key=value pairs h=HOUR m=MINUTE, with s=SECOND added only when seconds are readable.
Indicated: h=7 m=17
